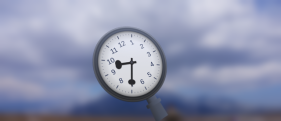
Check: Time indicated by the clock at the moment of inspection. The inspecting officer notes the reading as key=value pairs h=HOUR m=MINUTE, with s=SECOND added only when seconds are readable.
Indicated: h=9 m=35
